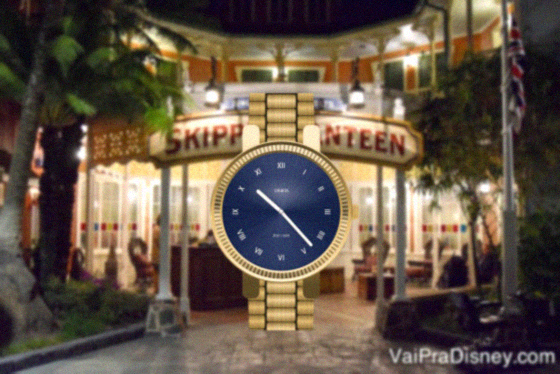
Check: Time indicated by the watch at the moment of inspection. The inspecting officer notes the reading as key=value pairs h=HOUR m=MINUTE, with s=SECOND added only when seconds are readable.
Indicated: h=10 m=23
